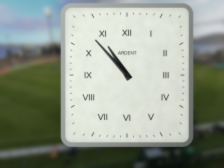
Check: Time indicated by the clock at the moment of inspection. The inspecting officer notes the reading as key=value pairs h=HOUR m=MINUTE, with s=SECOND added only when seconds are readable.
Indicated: h=10 m=53
